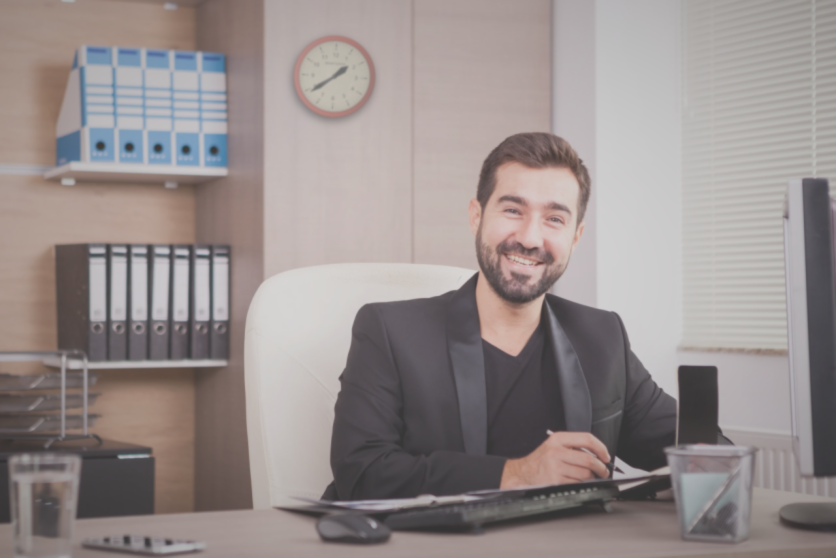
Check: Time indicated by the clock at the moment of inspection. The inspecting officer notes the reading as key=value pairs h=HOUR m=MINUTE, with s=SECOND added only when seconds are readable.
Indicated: h=1 m=39
